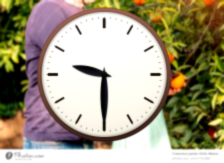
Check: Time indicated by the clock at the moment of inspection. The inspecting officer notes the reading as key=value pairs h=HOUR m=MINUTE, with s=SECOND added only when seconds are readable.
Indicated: h=9 m=30
